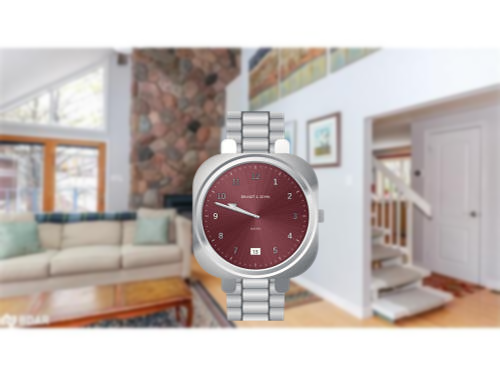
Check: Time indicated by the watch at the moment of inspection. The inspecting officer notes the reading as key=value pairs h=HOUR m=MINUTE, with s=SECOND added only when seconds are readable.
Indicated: h=9 m=48
